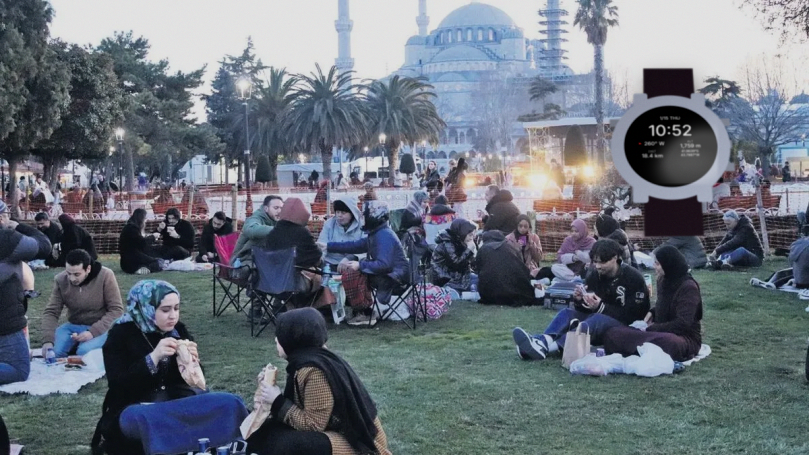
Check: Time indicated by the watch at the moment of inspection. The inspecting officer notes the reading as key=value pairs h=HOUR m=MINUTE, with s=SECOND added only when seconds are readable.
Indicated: h=10 m=52
